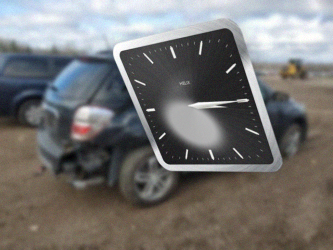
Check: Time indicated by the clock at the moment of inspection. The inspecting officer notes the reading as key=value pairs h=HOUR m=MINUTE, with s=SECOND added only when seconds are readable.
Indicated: h=3 m=15
